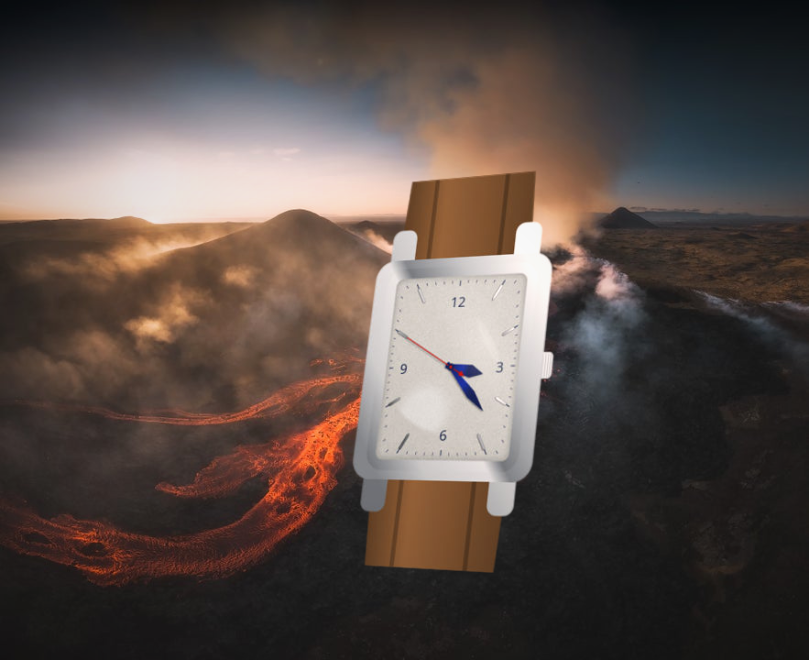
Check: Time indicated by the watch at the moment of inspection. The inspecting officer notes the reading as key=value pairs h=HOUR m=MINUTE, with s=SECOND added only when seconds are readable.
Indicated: h=3 m=22 s=50
